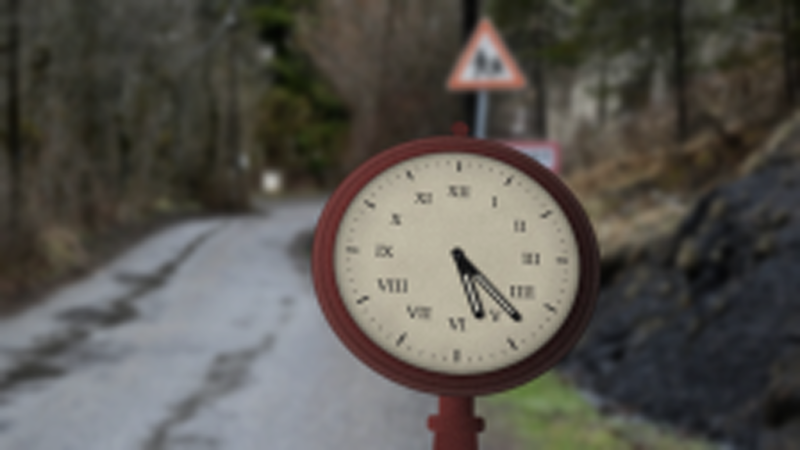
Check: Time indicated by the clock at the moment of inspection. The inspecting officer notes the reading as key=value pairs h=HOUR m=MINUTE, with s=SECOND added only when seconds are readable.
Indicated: h=5 m=23
